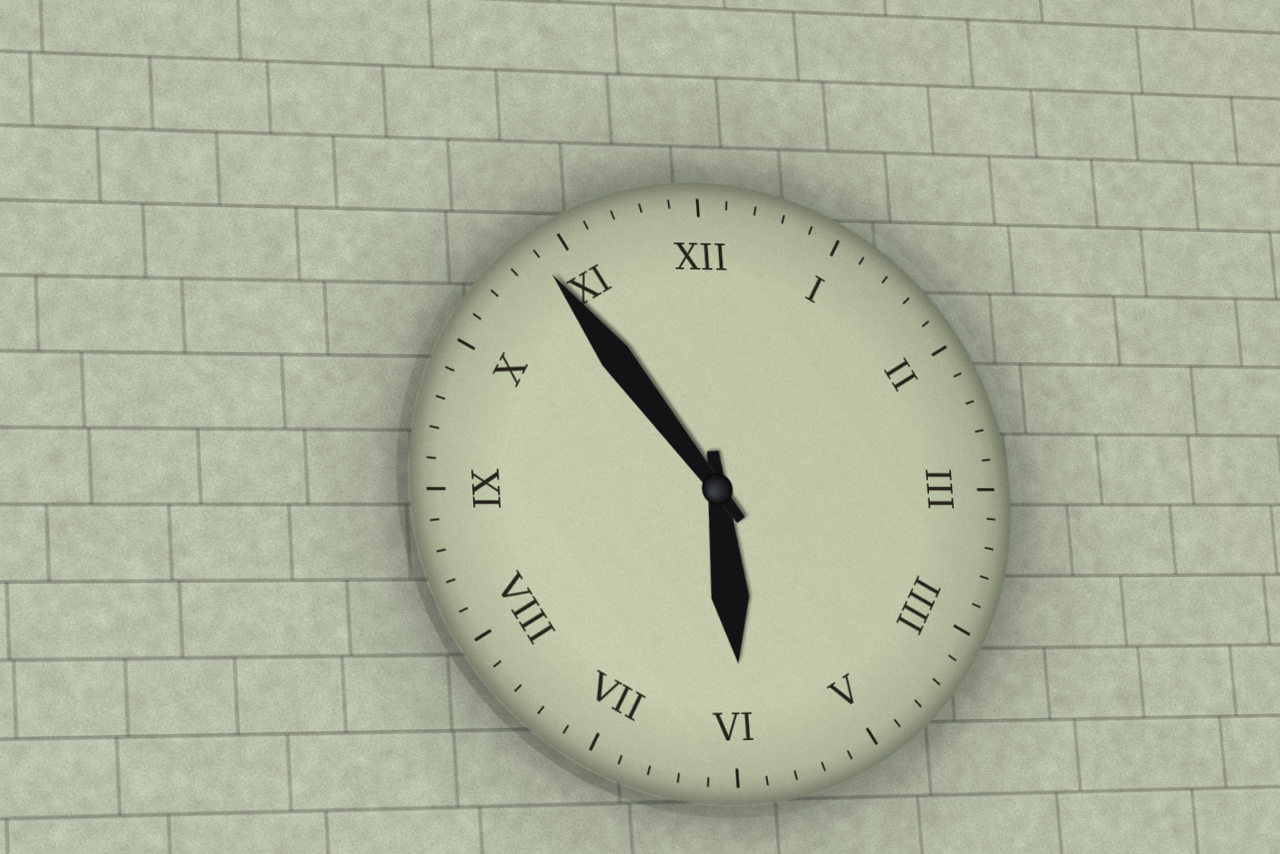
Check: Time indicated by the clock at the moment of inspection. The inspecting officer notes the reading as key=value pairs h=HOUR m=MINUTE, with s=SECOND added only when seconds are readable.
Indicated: h=5 m=54
